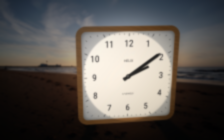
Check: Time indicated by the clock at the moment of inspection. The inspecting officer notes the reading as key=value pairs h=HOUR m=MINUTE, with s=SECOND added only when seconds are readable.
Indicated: h=2 m=9
